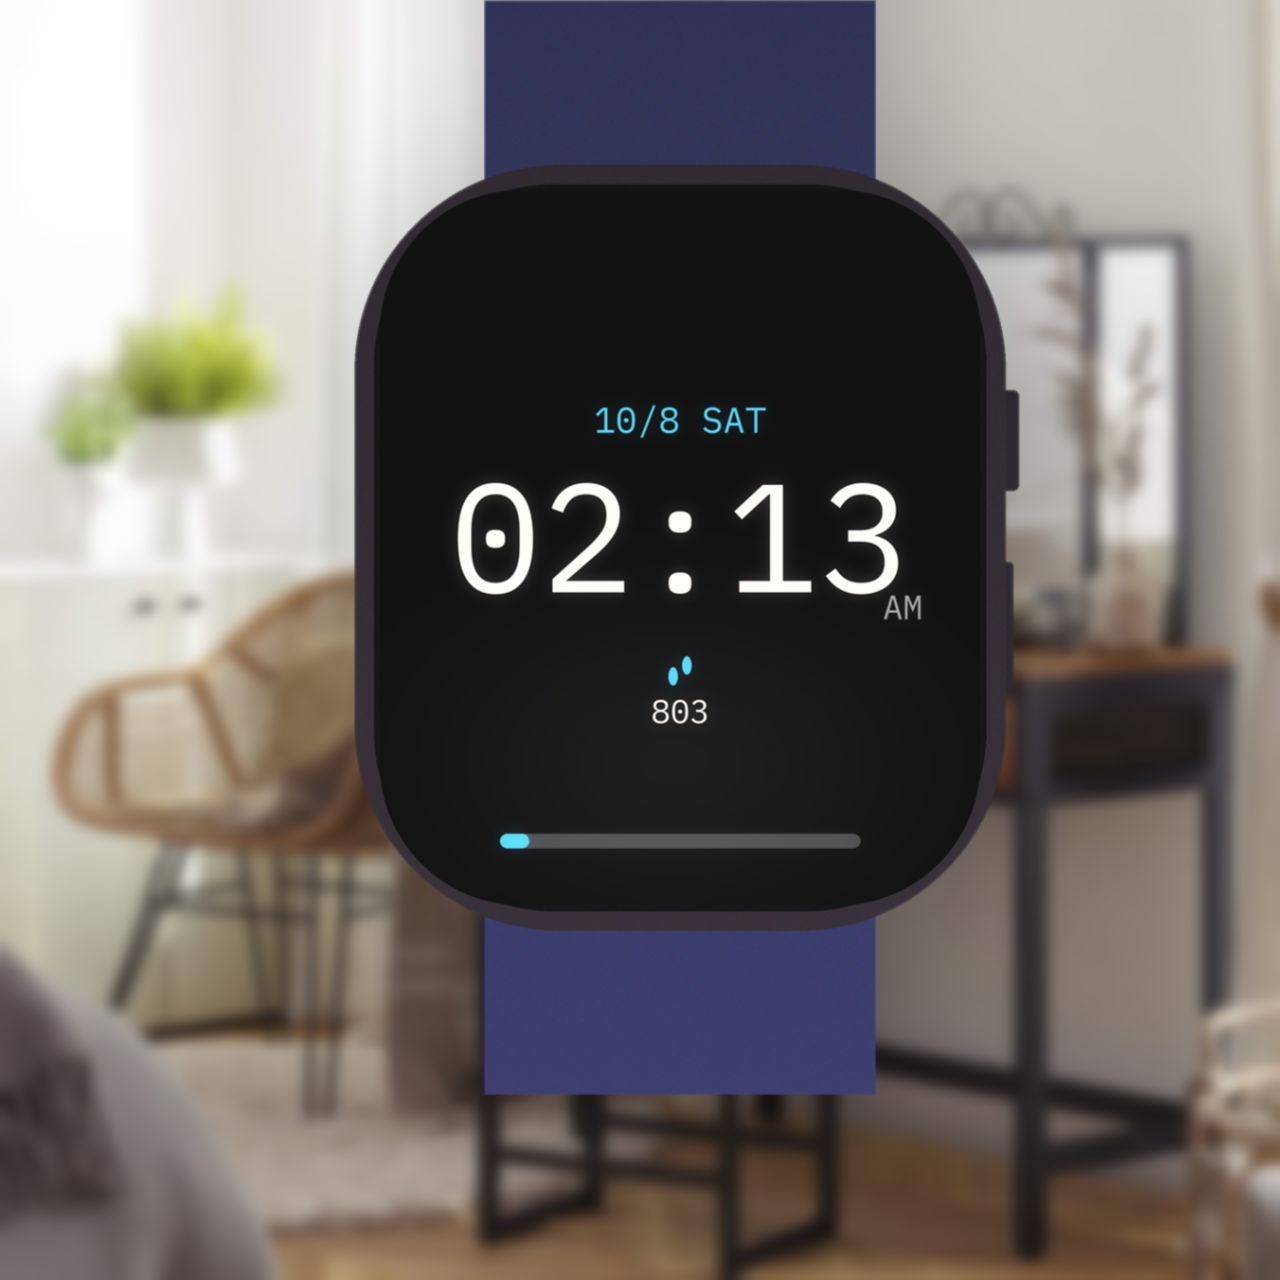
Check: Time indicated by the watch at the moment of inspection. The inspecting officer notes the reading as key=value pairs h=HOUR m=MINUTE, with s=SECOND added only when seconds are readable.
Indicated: h=2 m=13
